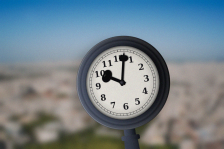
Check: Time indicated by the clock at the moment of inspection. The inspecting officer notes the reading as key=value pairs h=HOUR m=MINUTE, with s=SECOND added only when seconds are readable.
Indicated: h=10 m=2
